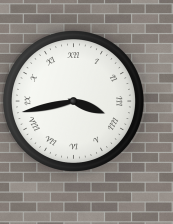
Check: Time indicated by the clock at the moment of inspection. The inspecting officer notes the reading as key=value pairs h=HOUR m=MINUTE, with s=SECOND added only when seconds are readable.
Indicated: h=3 m=43
